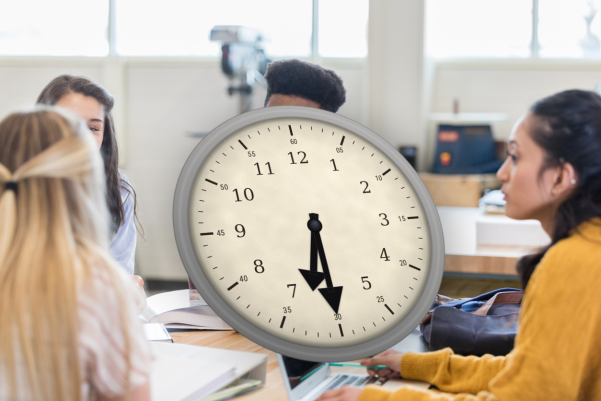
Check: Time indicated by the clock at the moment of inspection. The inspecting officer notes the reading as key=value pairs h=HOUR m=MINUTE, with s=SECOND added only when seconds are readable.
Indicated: h=6 m=30
